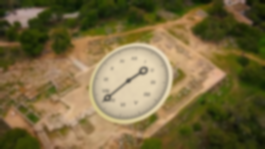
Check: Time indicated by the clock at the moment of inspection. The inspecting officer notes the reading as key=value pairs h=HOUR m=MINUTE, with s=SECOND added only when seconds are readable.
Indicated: h=1 m=37
